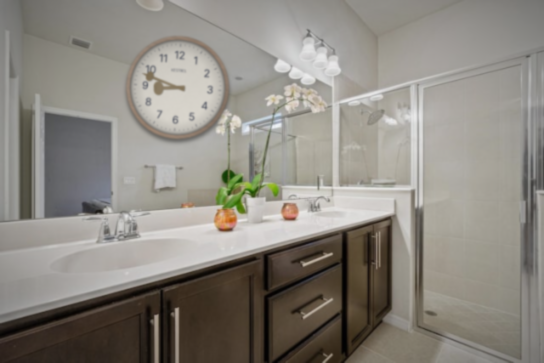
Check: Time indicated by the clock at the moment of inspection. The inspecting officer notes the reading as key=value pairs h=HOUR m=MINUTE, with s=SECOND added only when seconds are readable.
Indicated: h=8 m=48
